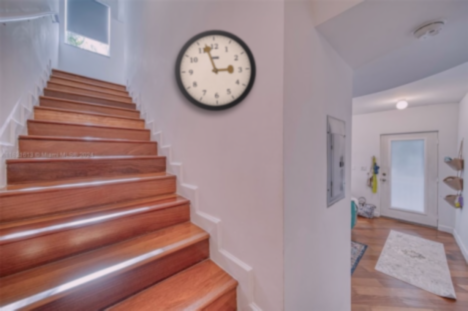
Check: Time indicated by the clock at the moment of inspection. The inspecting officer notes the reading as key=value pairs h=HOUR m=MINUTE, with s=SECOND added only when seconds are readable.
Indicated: h=2 m=57
